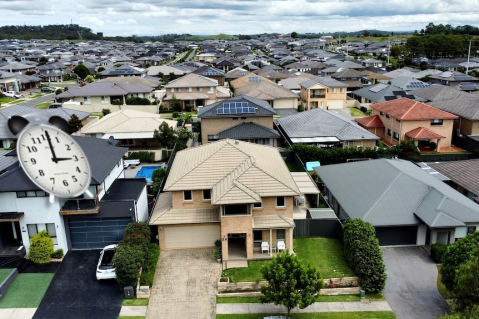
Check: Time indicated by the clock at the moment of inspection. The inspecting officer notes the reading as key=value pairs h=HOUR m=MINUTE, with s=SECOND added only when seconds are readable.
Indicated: h=3 m=1
